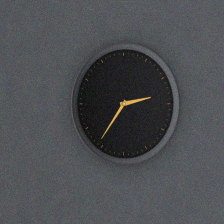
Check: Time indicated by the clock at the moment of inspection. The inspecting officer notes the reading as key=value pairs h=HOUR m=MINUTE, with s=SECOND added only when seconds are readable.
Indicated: h=2 m=36
